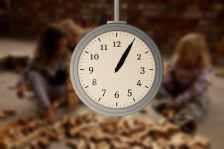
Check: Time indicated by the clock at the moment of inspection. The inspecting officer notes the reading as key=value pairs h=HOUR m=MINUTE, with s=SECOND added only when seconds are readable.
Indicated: h=1 m=5
